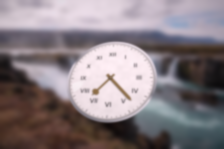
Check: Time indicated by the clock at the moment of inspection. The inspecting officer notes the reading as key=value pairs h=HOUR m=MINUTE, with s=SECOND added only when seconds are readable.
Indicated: h=7 m=23
